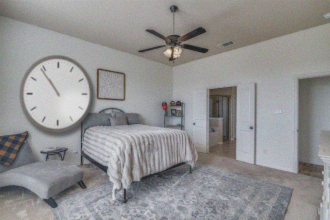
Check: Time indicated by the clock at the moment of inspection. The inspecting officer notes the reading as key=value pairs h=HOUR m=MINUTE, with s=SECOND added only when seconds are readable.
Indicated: h=10 m=54
